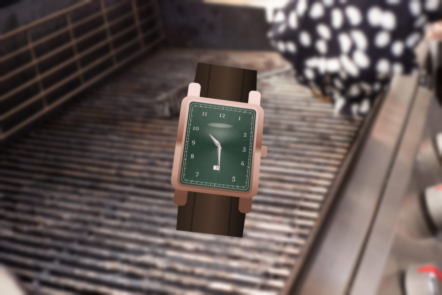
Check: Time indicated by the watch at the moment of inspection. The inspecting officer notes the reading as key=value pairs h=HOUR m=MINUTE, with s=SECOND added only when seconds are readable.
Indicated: h=10 m=29
